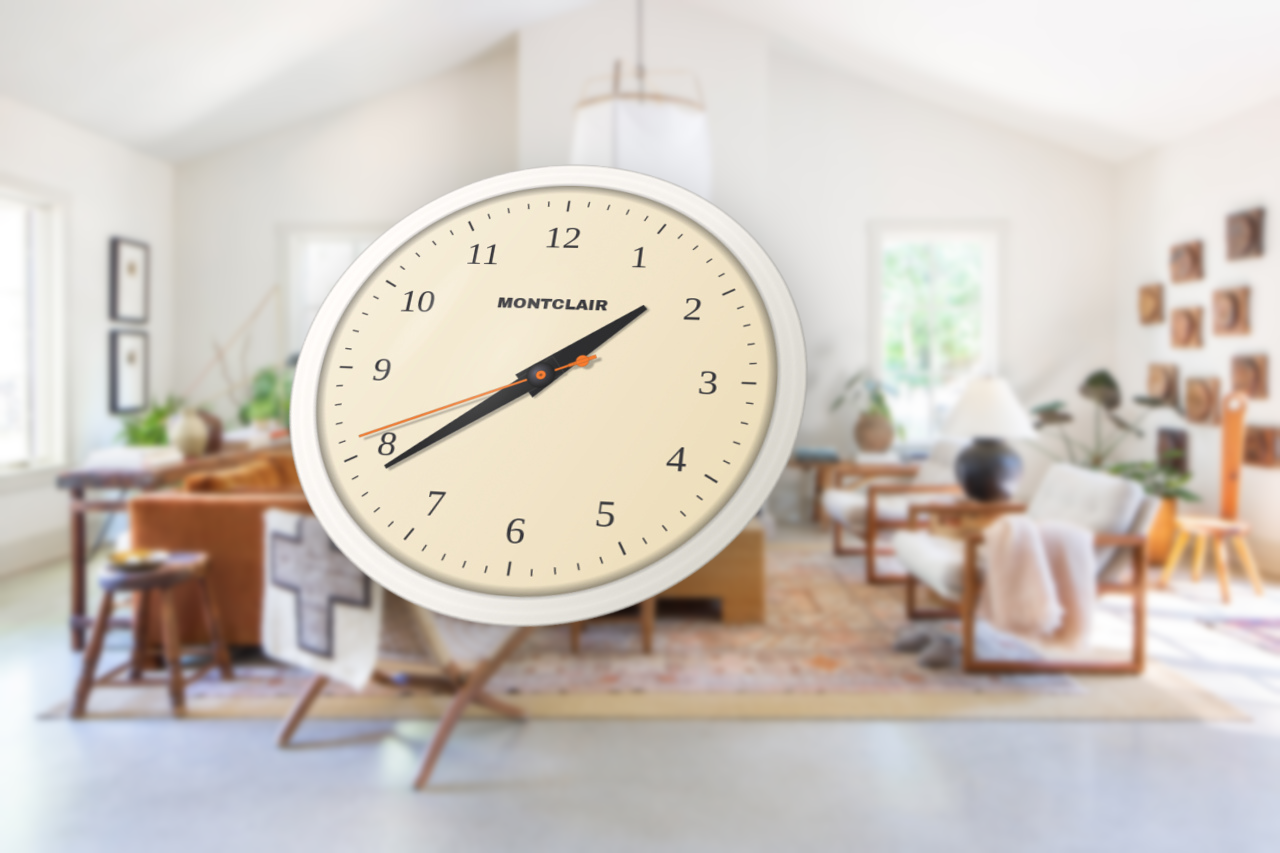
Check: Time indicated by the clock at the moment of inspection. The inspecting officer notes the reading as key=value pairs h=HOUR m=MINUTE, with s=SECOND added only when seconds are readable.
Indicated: h=1 m=38 s=41
